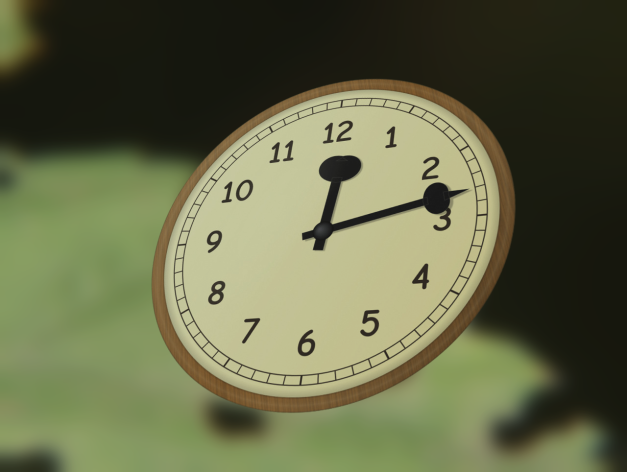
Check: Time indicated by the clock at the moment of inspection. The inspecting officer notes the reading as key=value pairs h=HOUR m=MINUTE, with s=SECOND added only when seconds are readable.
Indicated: h=12 m=13
